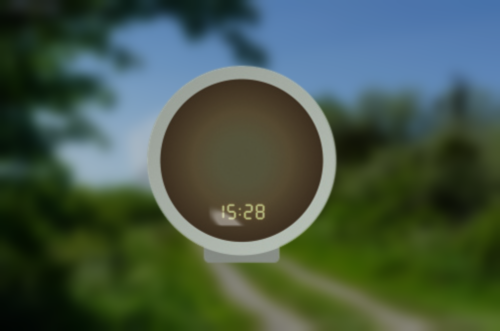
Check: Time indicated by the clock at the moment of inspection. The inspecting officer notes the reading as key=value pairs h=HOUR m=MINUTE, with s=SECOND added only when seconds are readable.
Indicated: h=15 m=28
